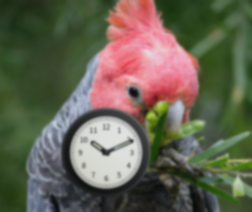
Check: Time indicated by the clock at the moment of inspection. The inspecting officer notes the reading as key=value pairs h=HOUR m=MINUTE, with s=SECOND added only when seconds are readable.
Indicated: h=10 m=11
